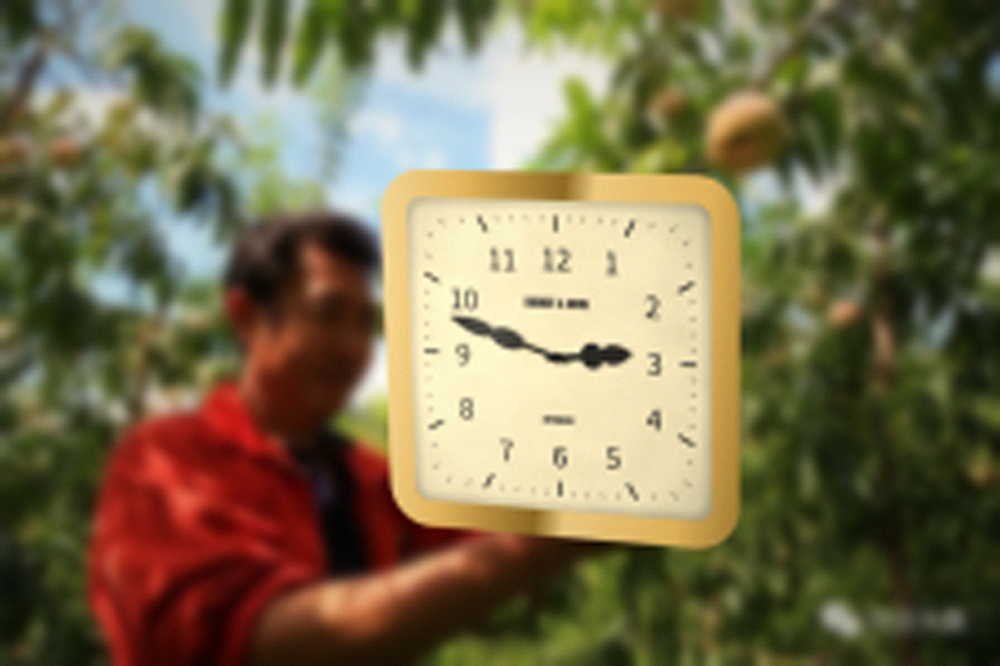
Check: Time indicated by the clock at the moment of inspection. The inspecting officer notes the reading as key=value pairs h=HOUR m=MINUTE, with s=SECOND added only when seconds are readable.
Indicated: h=2 m=48
